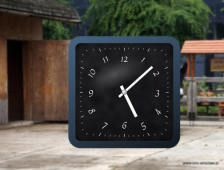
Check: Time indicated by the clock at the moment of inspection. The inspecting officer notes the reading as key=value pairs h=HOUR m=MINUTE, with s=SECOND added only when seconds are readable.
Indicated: h=5 m=8
